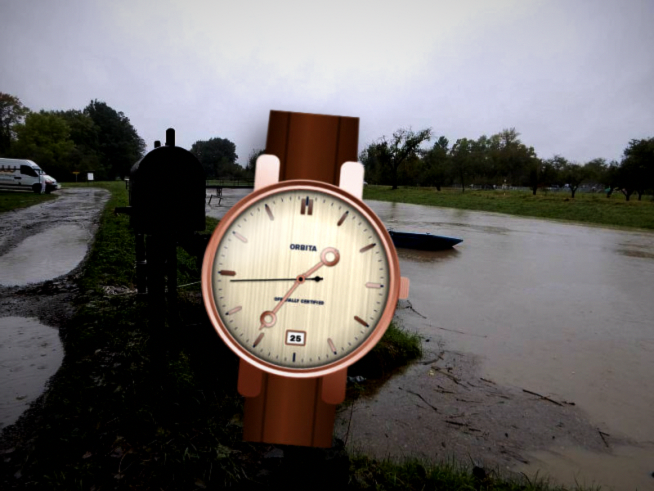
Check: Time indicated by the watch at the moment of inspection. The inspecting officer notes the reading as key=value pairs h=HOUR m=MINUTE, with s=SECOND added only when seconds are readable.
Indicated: h=1 m=35 s=44
